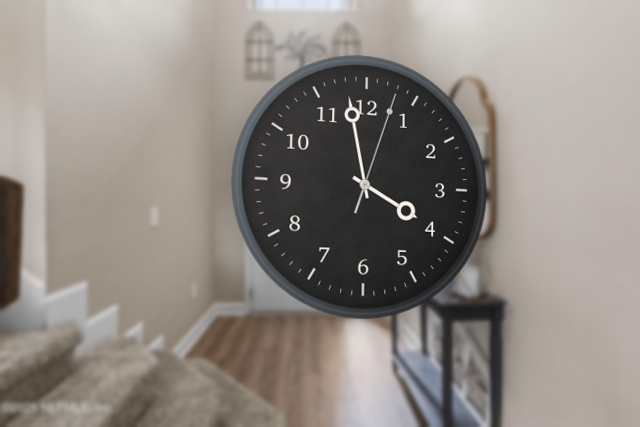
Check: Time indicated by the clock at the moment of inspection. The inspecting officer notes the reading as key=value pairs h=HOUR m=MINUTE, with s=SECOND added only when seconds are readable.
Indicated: h=3 m=58 s=3
